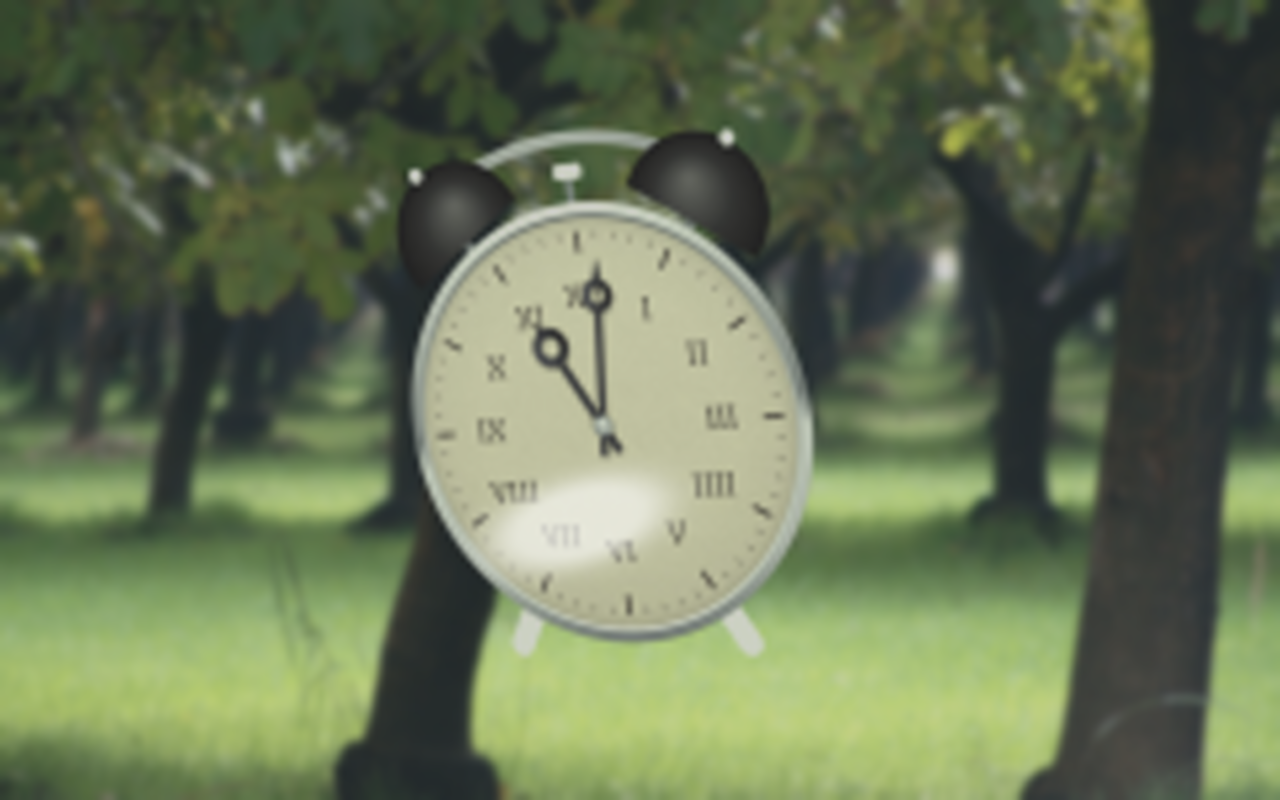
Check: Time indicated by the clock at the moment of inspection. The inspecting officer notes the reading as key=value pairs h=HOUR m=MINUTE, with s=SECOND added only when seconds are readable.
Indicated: h=11 m=1
